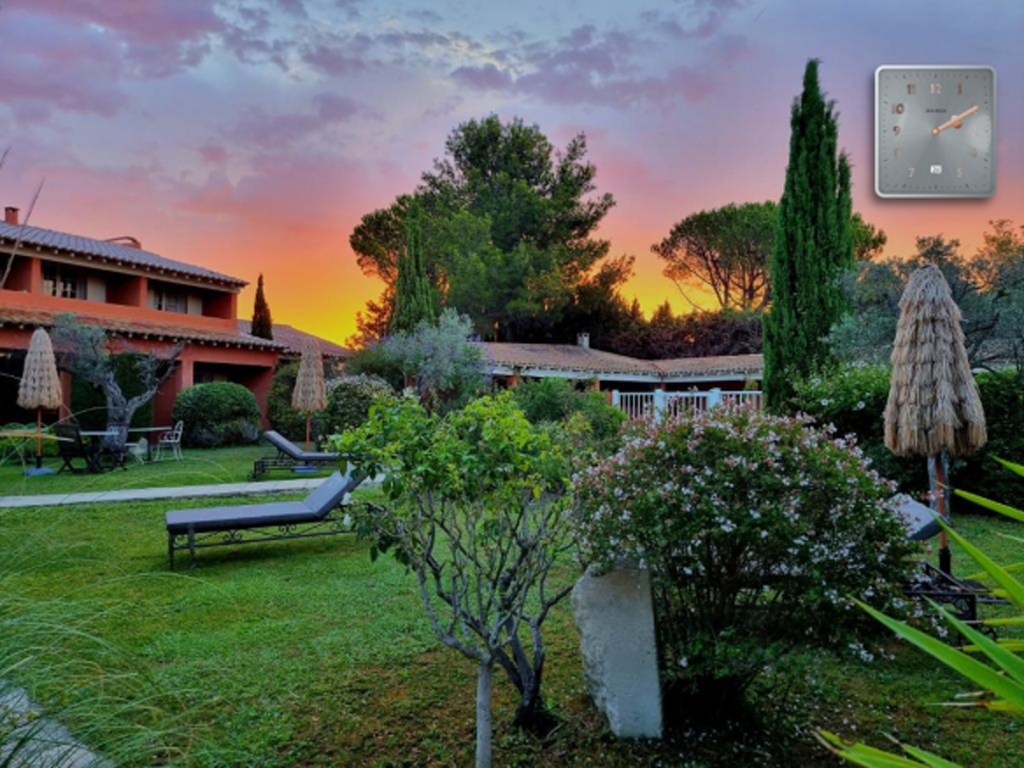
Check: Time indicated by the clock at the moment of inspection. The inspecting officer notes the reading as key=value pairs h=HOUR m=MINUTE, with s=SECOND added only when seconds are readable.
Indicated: h=2 m=10
